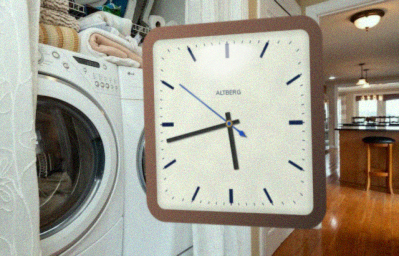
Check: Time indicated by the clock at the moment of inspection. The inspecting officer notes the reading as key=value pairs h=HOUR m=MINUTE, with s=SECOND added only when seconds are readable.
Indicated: h=5 m=42 s=51
